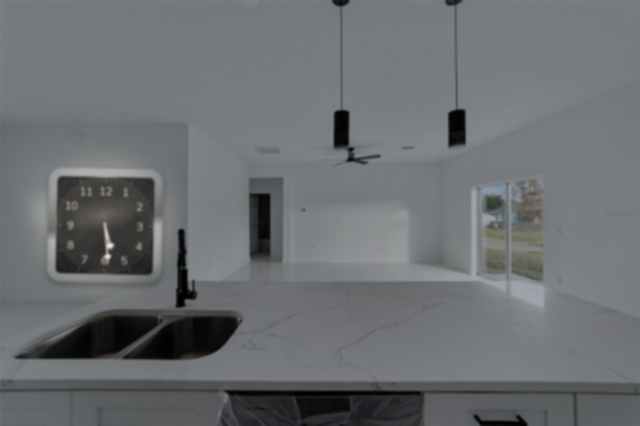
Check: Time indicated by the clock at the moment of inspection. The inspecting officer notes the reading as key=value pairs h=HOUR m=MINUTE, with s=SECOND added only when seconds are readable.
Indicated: h=5 m=29
